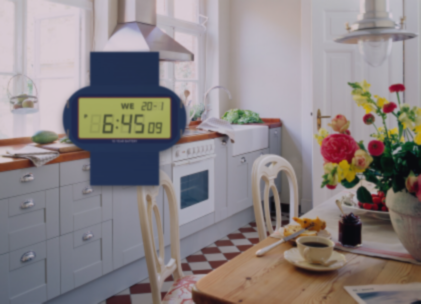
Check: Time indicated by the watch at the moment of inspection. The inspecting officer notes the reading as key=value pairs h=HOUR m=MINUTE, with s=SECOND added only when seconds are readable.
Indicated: h=6 m=45 s=9
